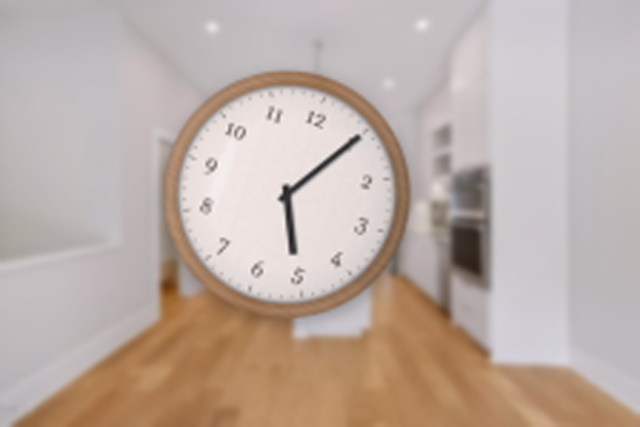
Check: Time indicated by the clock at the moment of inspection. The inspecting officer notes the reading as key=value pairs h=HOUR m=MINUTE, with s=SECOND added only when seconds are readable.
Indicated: h=5 m=5
